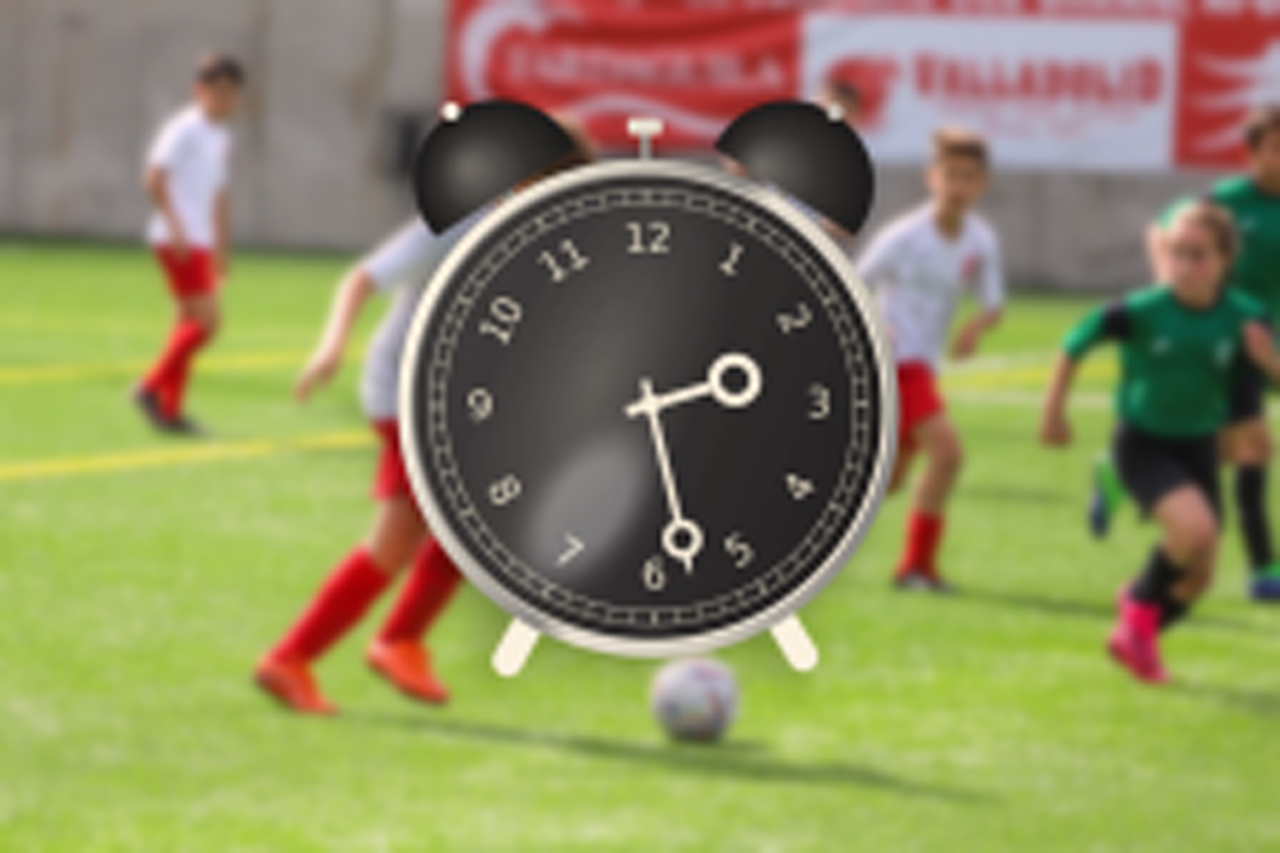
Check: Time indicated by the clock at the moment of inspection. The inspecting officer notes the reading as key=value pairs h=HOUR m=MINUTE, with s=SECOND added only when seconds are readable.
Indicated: h=2 m=28
